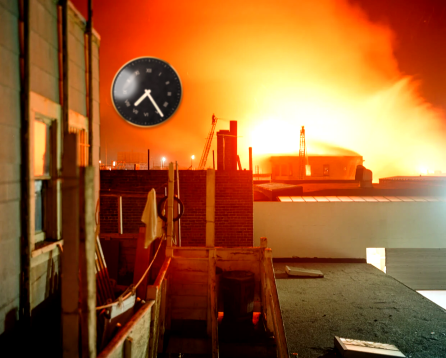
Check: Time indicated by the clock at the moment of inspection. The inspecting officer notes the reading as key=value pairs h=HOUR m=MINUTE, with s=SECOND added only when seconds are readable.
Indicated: h=7 m=24
